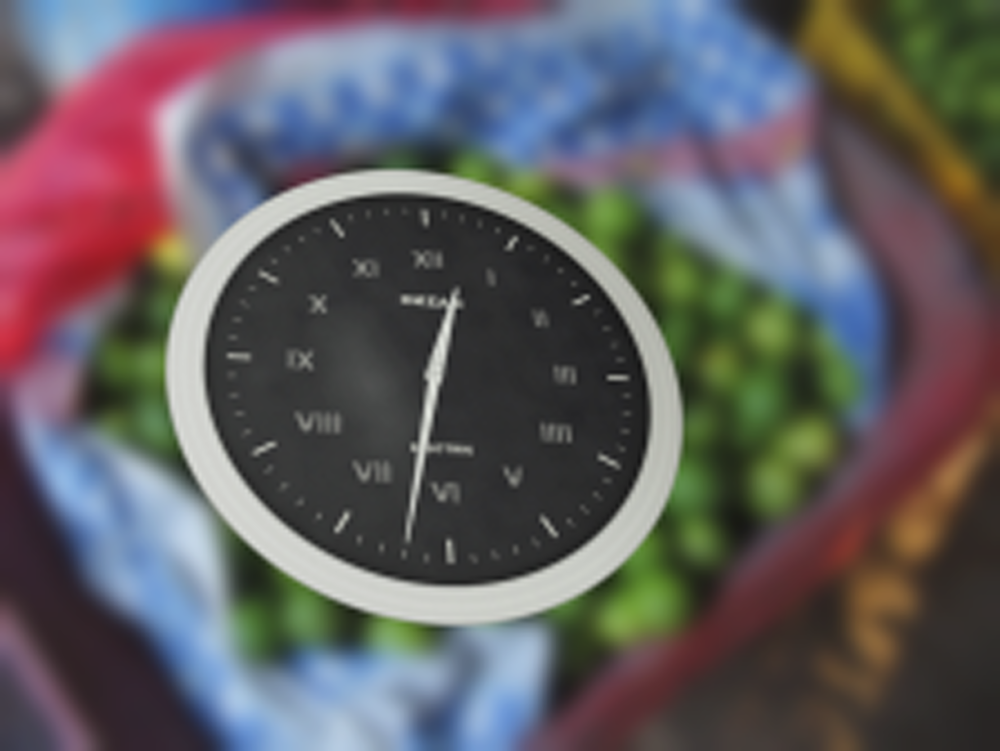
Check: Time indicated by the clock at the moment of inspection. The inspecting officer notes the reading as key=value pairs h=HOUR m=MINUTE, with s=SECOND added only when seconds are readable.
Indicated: h=12 m=32
